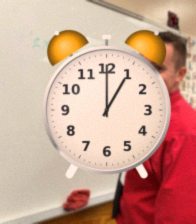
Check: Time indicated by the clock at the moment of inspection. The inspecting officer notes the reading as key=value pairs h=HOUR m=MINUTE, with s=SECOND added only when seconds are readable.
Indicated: h=1 m=0
